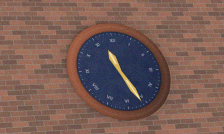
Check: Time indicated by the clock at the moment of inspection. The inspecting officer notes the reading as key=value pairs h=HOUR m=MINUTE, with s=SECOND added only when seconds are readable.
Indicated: h=11 m=26
